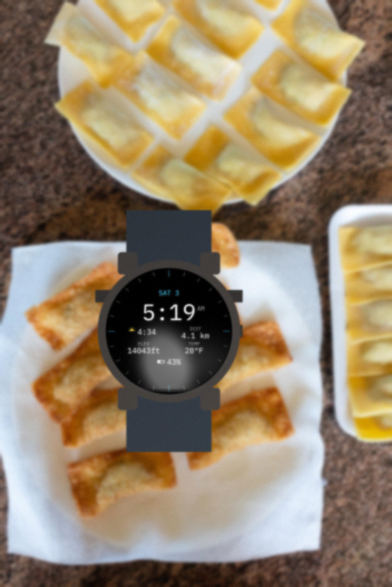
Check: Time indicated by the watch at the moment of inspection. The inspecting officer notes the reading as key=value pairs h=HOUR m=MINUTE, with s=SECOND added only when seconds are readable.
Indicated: h=5 m=19
